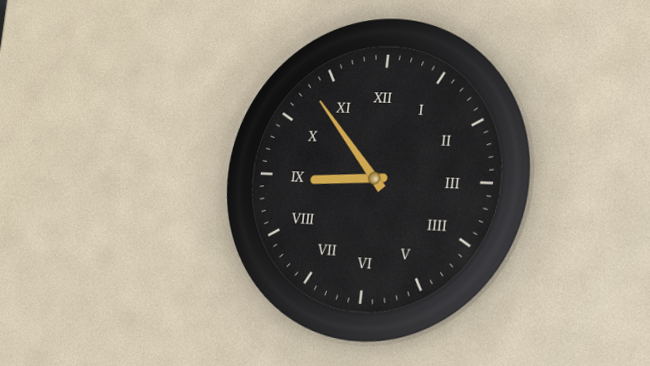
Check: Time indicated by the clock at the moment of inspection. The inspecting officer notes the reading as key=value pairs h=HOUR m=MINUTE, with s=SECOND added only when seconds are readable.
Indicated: h=8 m=53
